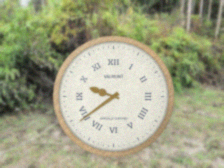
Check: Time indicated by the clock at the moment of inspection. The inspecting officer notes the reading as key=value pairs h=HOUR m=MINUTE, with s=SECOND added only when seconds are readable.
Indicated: h=9 m=39
